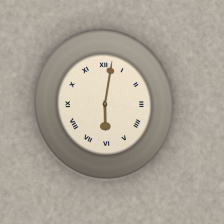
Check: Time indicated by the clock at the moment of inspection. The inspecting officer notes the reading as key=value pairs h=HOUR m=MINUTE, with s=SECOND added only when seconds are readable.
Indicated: h=6 m=2
